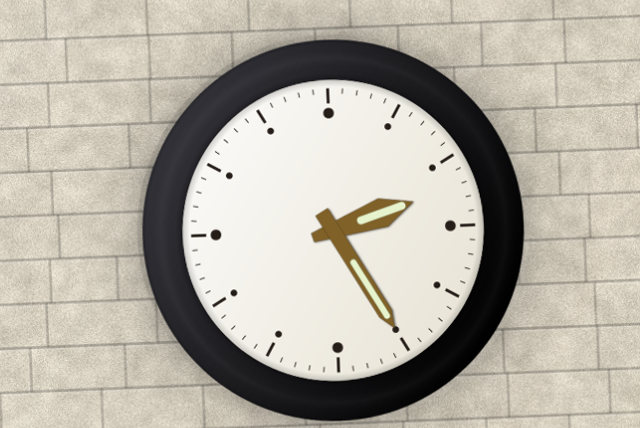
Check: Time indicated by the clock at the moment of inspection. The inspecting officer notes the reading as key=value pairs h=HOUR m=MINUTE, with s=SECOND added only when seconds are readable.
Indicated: h=2 m=25
